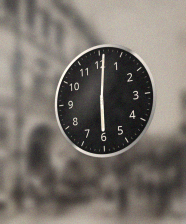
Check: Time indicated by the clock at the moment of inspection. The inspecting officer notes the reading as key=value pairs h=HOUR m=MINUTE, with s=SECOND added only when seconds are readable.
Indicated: h=6 m=1
